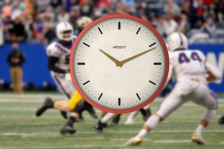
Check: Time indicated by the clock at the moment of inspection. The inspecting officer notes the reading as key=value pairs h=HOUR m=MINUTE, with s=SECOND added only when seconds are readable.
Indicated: h=10 m=11
